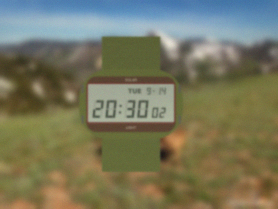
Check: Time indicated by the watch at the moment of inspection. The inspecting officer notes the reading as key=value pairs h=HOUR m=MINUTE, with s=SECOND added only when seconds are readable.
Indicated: h=20 m=30 s=2
